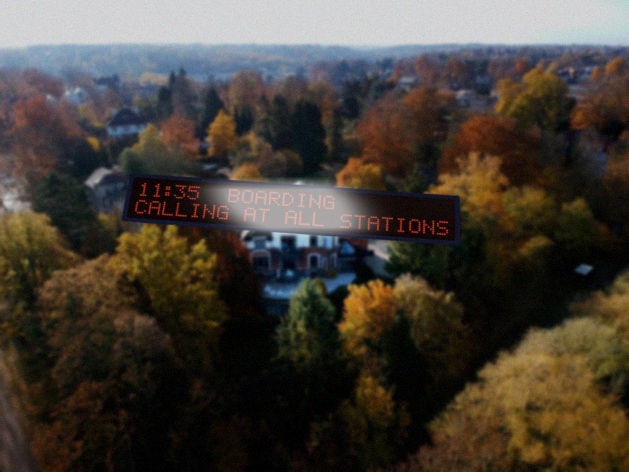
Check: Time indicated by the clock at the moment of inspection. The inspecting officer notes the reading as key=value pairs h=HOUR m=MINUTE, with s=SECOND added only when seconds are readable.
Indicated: h=11 m=35
